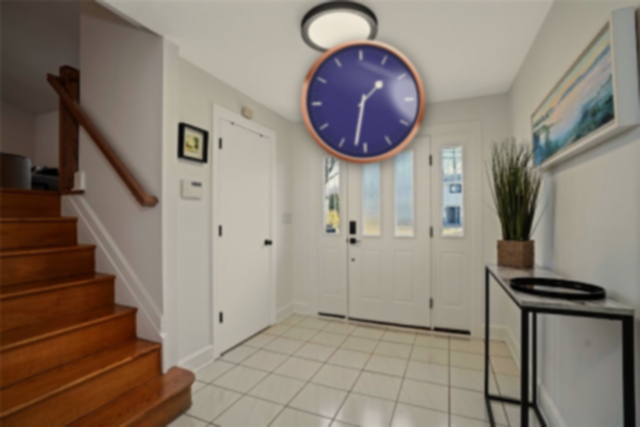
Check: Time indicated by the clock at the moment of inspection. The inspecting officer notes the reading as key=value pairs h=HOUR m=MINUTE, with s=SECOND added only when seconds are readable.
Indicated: h=1 m=32
